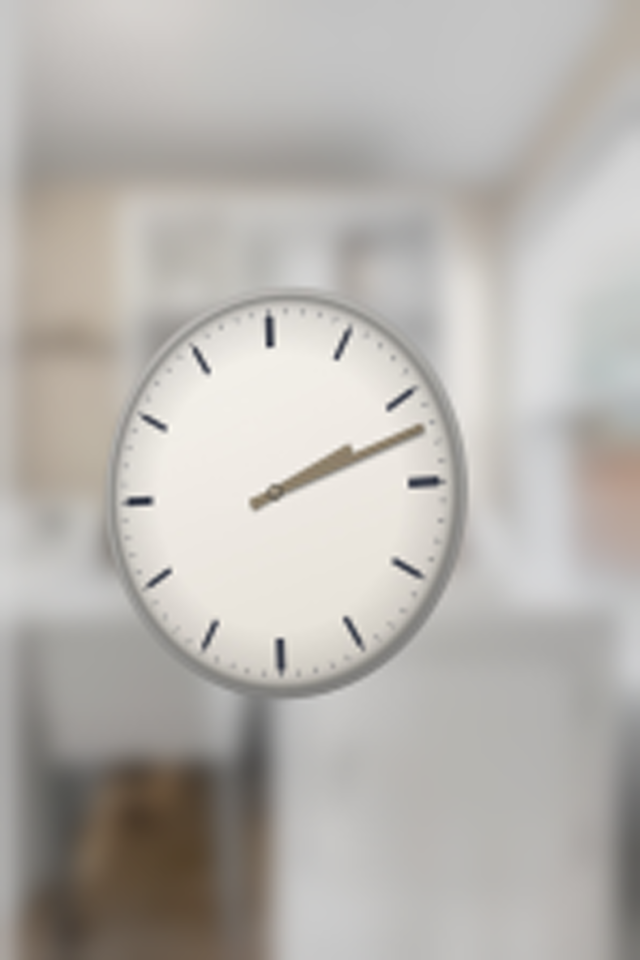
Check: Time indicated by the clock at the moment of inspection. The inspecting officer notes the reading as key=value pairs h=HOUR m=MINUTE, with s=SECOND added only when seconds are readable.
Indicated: h=2 m=12
